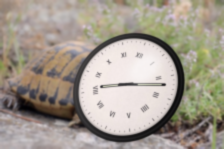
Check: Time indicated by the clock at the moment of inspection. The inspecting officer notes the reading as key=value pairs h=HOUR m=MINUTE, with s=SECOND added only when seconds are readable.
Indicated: h=8 m=12
